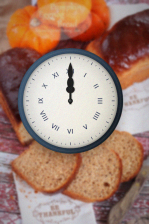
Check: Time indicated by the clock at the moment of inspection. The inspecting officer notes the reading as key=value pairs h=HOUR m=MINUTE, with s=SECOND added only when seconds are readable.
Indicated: h=12 m=0
